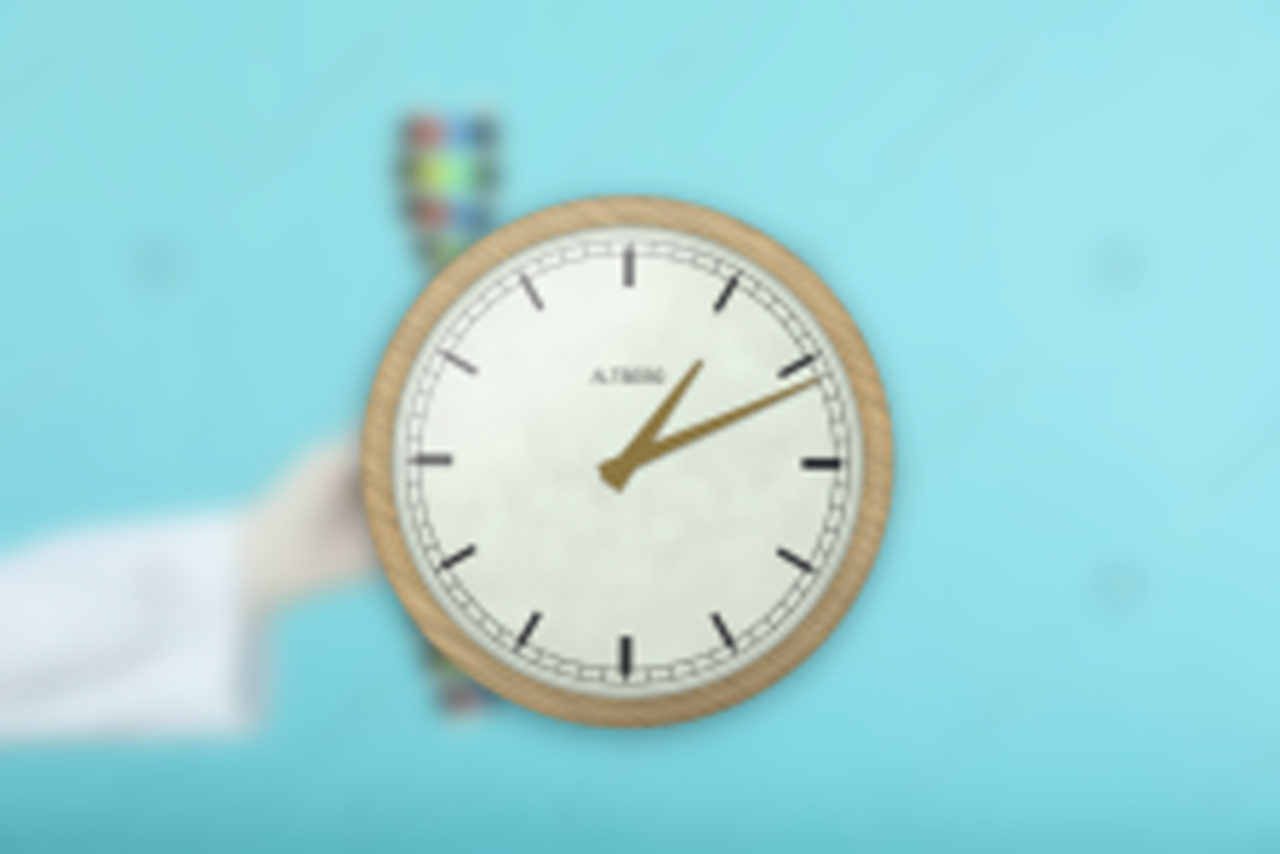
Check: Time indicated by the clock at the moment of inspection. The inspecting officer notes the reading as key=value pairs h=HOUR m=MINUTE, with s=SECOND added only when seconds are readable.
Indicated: h=1 m=11
